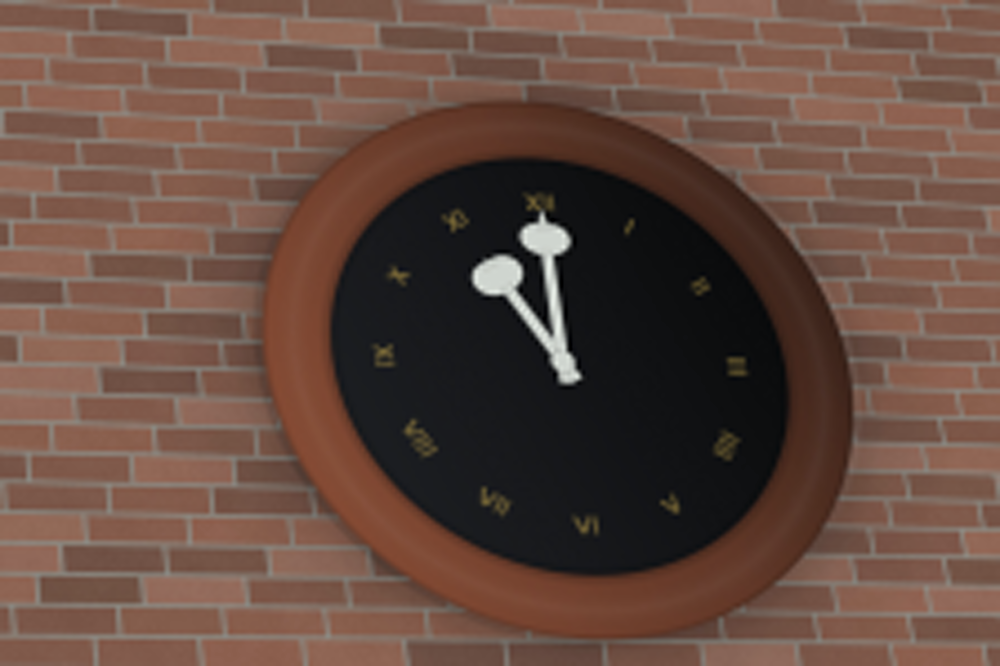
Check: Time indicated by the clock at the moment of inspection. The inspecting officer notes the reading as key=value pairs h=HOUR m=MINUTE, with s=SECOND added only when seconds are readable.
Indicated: h=11 m=0
